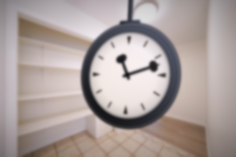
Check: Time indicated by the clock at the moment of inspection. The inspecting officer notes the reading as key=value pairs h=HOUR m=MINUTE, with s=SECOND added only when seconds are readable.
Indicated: h=11 m=12
